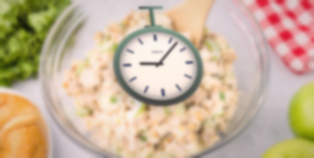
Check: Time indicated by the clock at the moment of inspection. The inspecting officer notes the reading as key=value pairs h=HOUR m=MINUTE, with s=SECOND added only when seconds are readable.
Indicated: h=9 m=7
